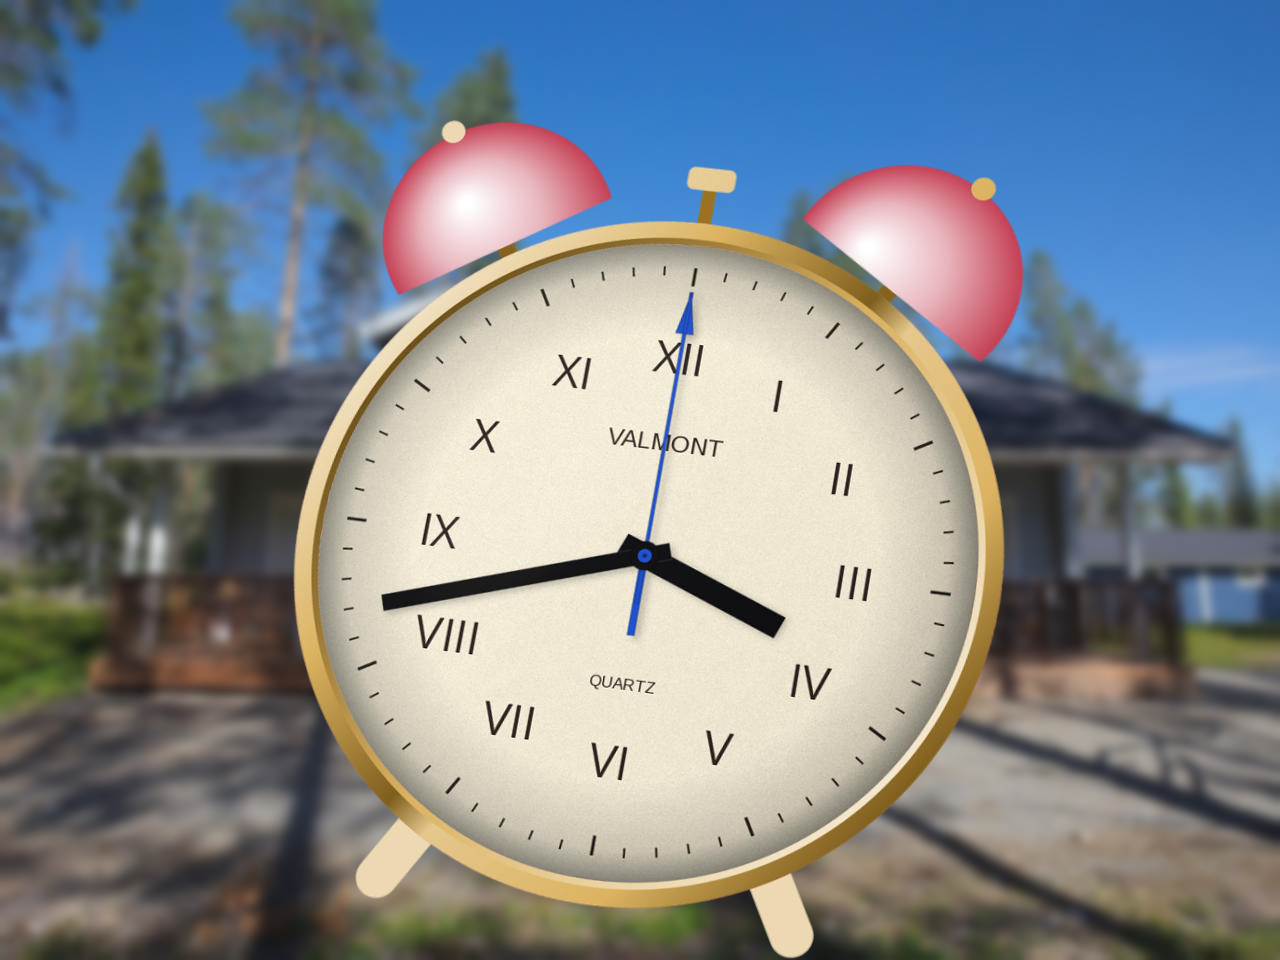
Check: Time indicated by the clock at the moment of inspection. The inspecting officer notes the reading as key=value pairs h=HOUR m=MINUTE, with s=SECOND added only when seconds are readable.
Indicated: h=3 m=42 s=0
